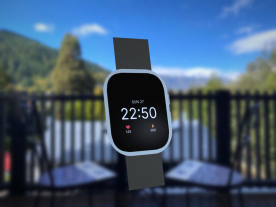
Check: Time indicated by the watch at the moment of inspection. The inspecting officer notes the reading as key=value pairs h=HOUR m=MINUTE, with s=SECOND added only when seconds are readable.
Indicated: h=22 m=50
